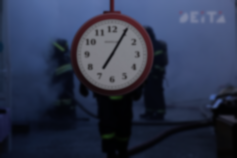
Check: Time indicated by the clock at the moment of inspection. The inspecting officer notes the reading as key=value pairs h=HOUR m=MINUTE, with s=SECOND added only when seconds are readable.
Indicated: h=7 m=5
